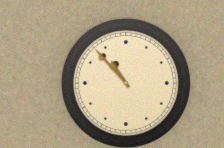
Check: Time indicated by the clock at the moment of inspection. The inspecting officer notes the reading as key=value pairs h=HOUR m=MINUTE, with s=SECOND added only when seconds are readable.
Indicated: h=10 m=53
